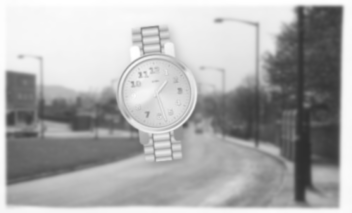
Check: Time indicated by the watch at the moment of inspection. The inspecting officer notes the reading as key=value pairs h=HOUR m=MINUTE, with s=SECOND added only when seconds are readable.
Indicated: h=1 m=28
